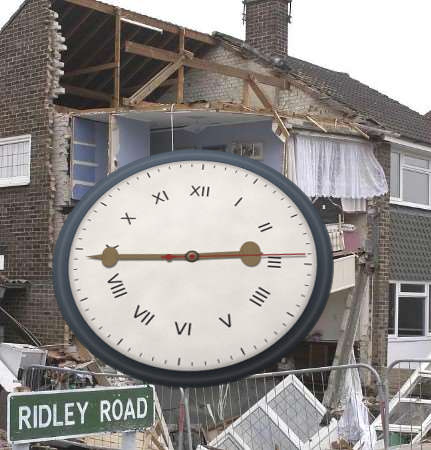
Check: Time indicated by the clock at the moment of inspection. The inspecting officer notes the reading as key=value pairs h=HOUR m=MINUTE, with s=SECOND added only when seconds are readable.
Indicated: h=2 m=44 s=14
